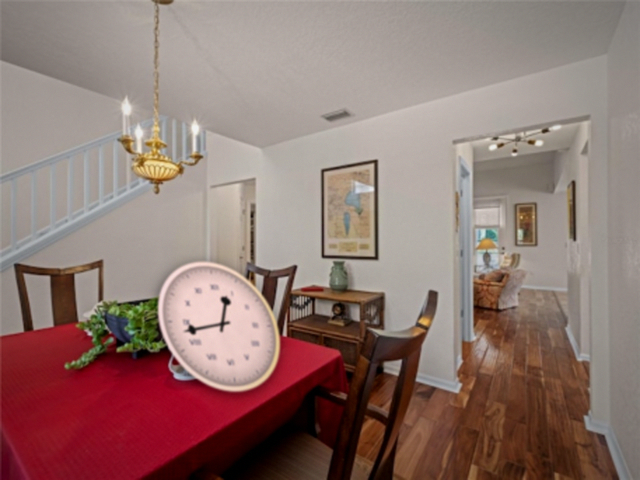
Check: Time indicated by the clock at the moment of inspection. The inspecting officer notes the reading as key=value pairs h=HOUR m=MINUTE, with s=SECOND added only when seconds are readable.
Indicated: h=12 m=43
